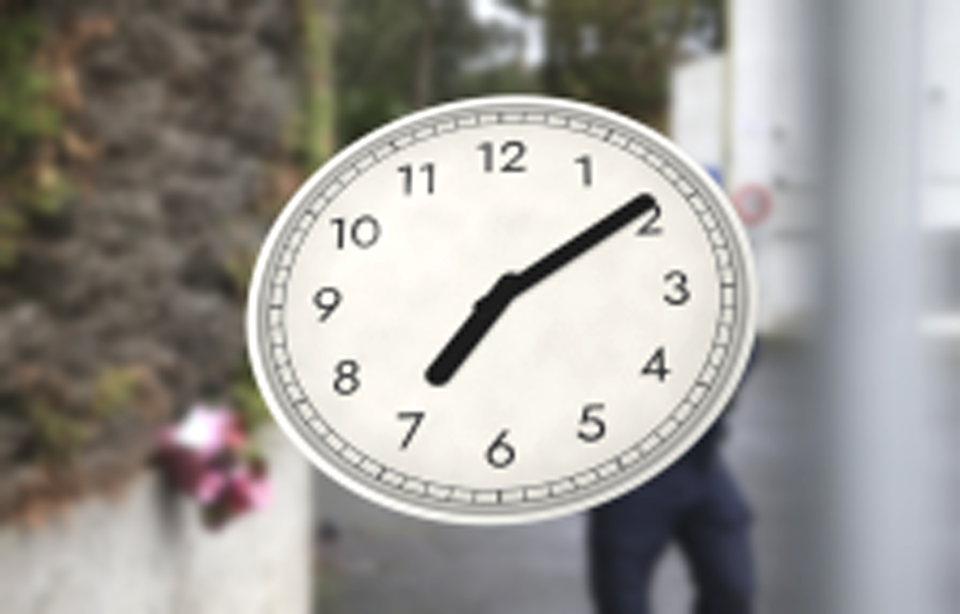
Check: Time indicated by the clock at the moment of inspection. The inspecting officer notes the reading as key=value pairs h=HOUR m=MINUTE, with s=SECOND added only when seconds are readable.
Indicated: h=7 m=9
